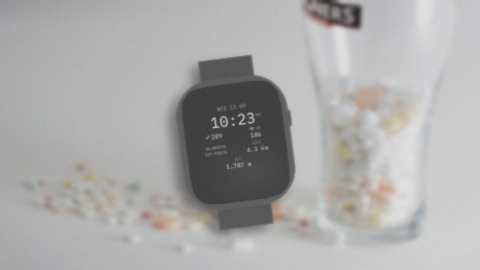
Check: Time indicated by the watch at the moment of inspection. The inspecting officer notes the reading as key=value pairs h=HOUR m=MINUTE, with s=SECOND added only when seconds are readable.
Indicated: h=10 m=23
